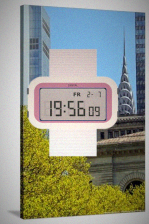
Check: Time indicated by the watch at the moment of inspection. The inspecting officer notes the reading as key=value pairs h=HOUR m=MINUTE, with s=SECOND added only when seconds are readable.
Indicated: h=19 m=56 s=9
